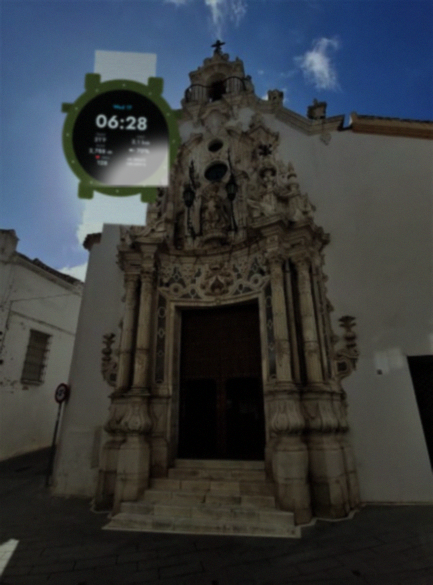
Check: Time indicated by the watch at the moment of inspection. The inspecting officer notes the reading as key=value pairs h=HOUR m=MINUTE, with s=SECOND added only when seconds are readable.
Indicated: h=6 m=28
